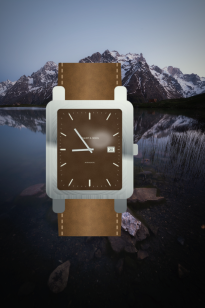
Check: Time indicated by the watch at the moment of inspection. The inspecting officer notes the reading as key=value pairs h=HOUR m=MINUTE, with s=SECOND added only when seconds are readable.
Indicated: h=8 m=54
